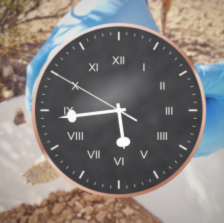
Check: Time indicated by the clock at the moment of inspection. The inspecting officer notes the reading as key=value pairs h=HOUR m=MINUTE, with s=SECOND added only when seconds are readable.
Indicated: h=5 m=43 s=50
